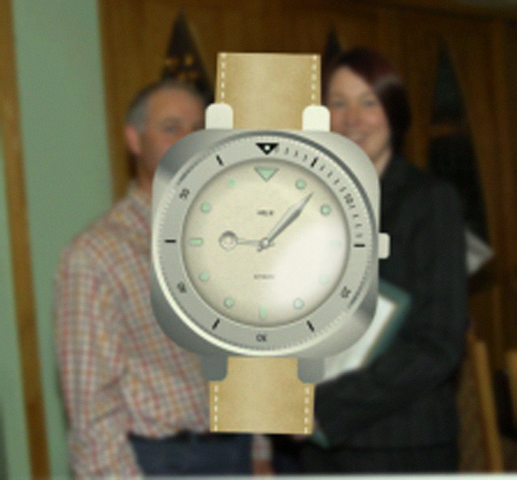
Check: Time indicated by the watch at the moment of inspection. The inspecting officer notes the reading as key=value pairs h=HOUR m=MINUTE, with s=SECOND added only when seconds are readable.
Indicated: h=9 m=7
